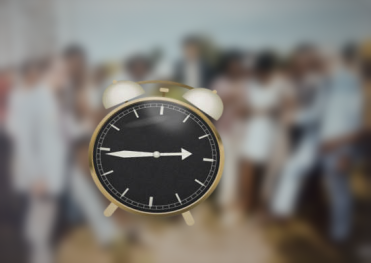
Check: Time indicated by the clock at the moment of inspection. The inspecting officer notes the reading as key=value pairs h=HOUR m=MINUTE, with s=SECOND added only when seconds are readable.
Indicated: h=2 m=44
